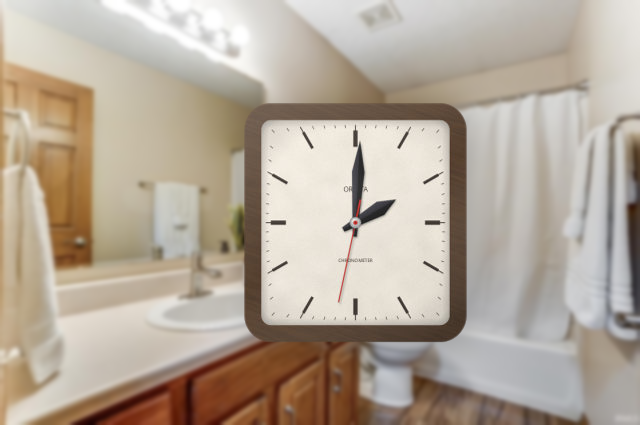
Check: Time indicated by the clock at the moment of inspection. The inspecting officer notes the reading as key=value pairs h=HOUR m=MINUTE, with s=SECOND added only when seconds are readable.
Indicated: h=2 m=0 s=32
